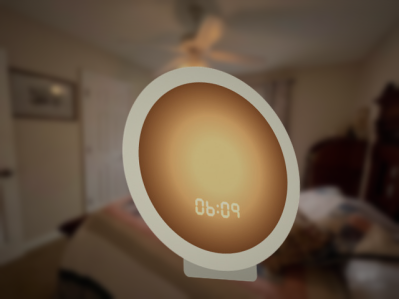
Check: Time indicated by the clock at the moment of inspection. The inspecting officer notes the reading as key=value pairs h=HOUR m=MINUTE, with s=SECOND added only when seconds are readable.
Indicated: h=6 m=9
